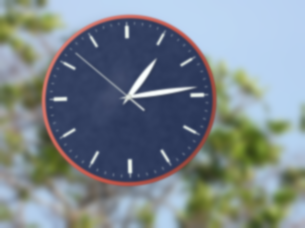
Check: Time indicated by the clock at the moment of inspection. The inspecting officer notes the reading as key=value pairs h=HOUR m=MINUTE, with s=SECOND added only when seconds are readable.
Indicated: h=1 m=13 s=52
